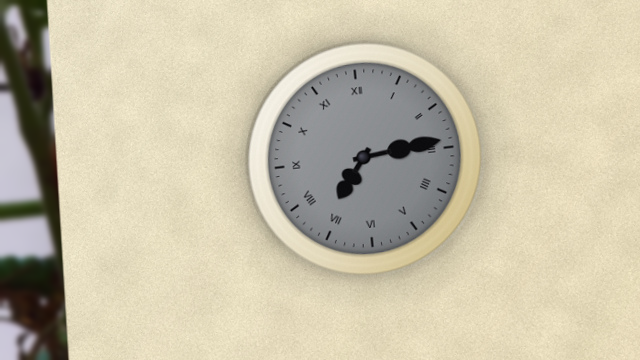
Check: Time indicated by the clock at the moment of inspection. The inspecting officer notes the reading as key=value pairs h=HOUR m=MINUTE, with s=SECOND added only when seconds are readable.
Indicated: h=7 m=14
